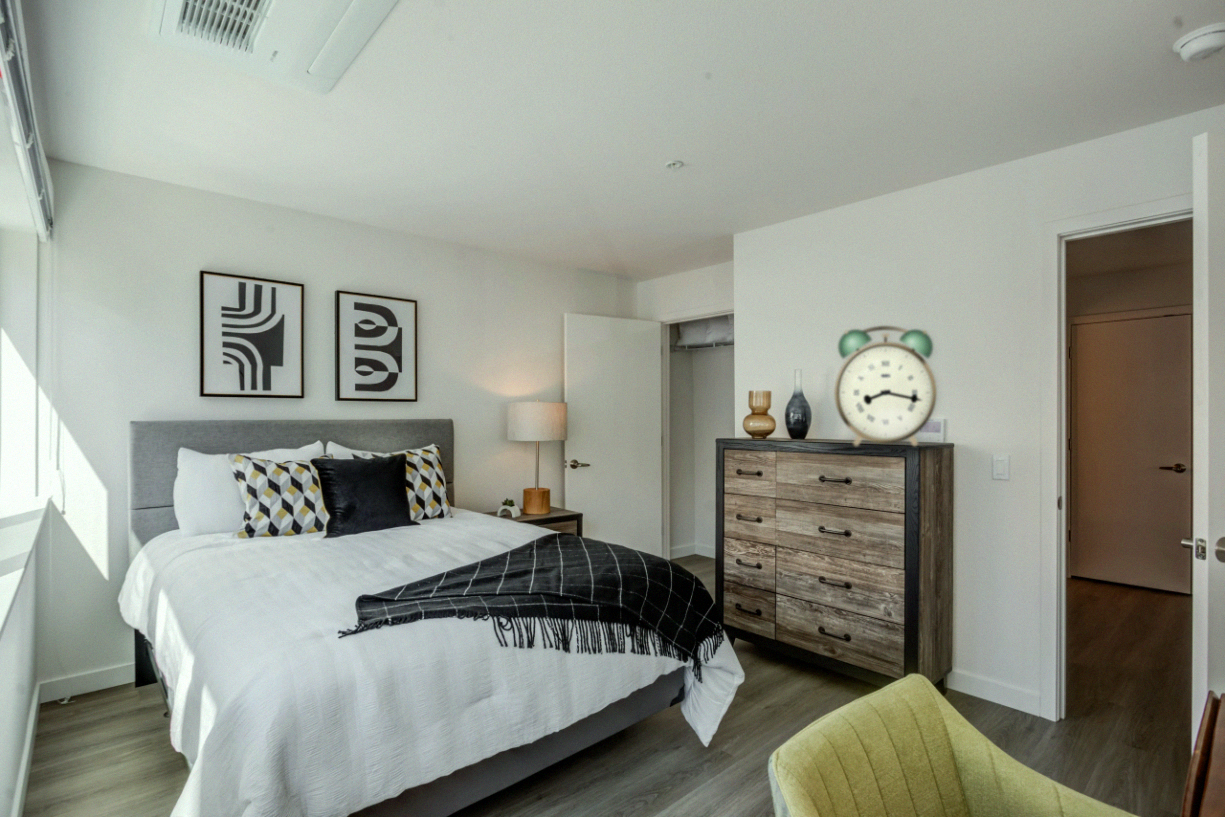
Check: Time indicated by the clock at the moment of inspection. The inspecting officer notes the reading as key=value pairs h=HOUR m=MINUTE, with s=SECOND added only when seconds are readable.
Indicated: h=8 m=17
